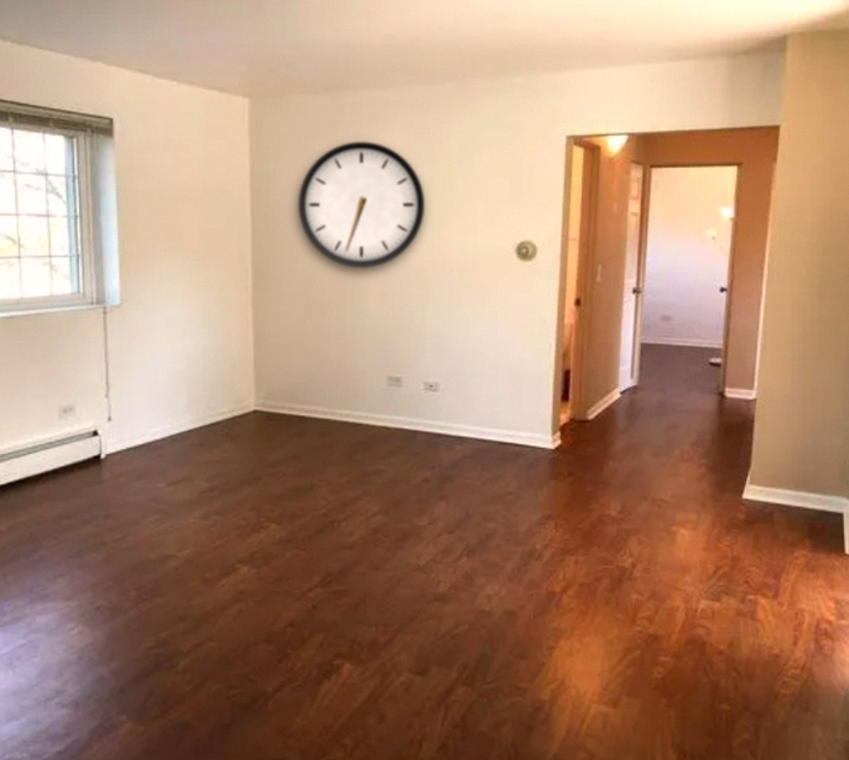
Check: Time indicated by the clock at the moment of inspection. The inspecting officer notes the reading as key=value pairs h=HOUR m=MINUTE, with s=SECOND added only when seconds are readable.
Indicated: h=6 m=33
